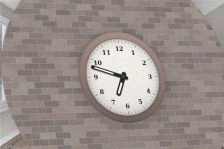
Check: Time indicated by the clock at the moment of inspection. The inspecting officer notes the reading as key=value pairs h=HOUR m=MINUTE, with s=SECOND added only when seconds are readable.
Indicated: h=6 m=48
